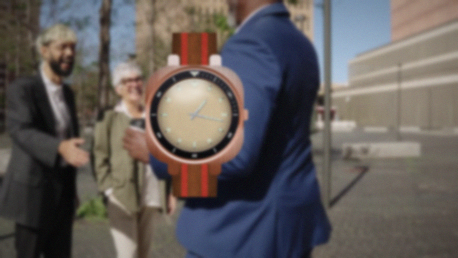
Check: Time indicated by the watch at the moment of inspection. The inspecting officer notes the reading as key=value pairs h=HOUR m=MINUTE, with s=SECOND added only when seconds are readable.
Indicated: h=1 m=17
